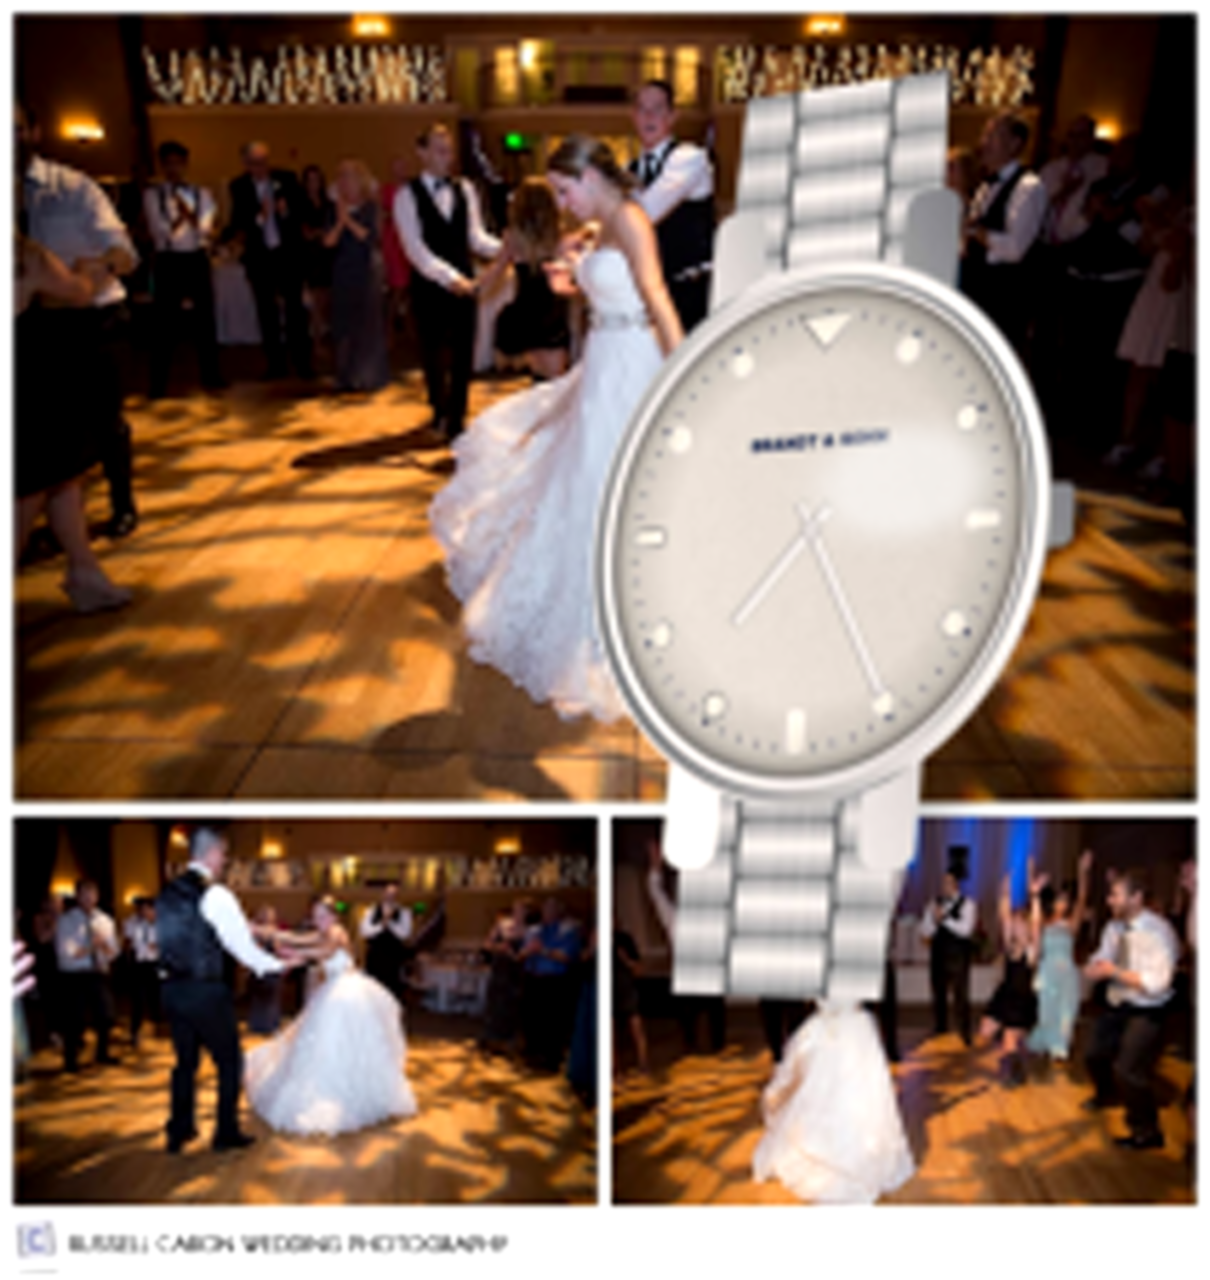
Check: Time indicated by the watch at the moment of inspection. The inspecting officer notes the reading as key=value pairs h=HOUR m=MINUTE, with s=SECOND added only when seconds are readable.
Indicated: h=7 m=25
